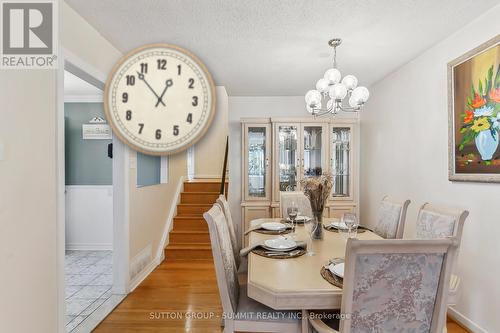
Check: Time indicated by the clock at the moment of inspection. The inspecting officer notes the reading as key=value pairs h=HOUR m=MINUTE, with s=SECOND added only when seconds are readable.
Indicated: h=12 m=53
